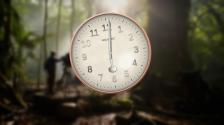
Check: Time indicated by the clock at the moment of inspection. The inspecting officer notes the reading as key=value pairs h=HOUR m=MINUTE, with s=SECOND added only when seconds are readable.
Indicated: h=6 m=1
